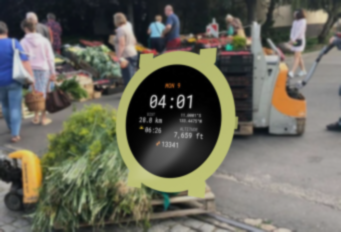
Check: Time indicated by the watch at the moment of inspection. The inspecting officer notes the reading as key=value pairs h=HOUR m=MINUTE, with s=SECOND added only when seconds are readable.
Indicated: h=4 m=1
